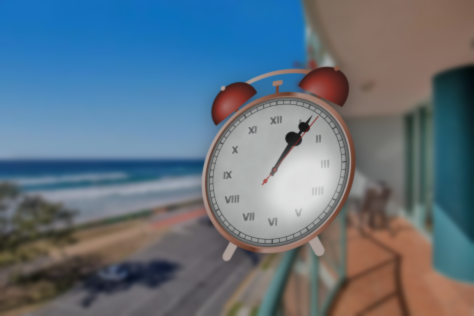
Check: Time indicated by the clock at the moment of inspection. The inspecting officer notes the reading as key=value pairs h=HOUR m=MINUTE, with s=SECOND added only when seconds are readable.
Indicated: h=1 m=6 s=7
